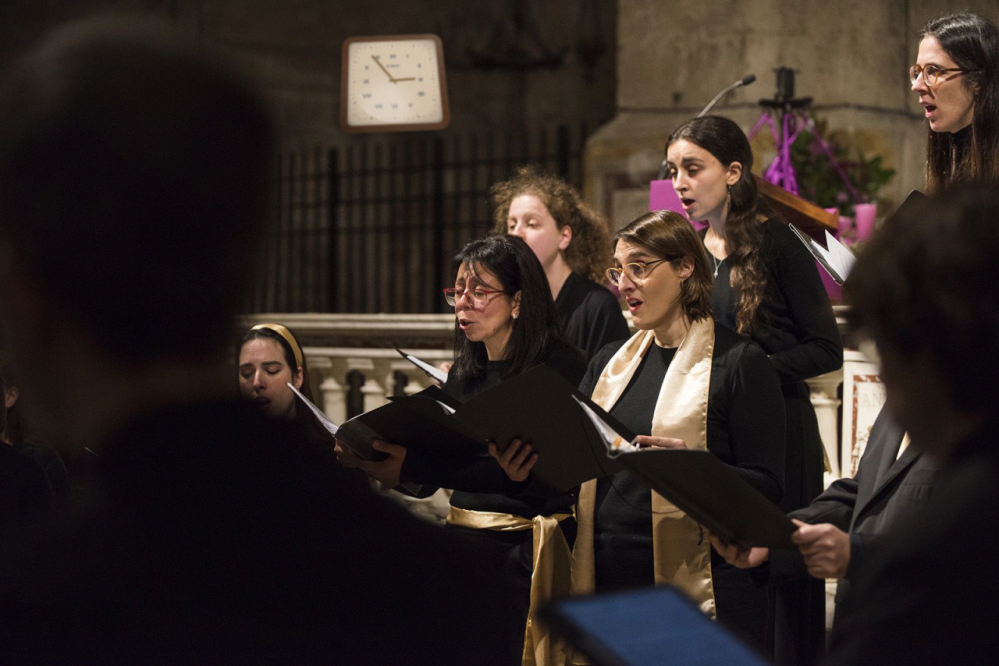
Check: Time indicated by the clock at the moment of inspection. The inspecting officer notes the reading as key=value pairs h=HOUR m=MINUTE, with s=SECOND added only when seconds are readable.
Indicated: h=2 m=54
